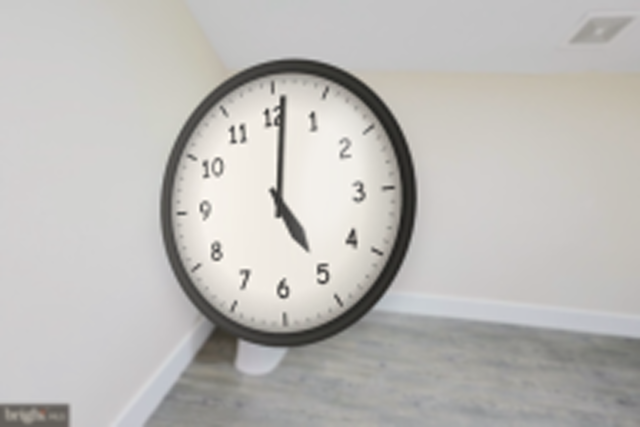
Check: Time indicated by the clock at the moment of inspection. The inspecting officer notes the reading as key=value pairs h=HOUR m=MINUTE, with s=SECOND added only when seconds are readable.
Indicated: h=5 m=1
